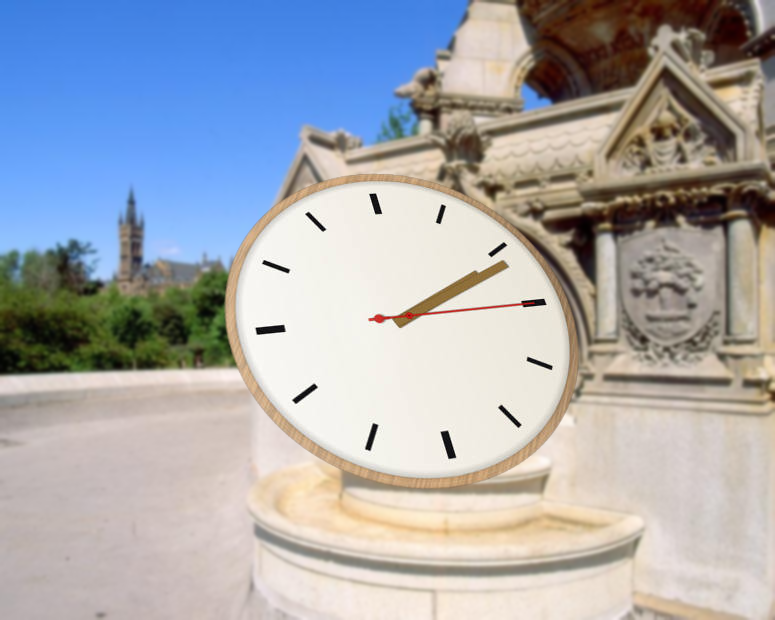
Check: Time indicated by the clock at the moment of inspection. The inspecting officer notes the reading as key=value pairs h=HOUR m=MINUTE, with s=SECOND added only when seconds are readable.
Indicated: h=2 m=11 s=15
